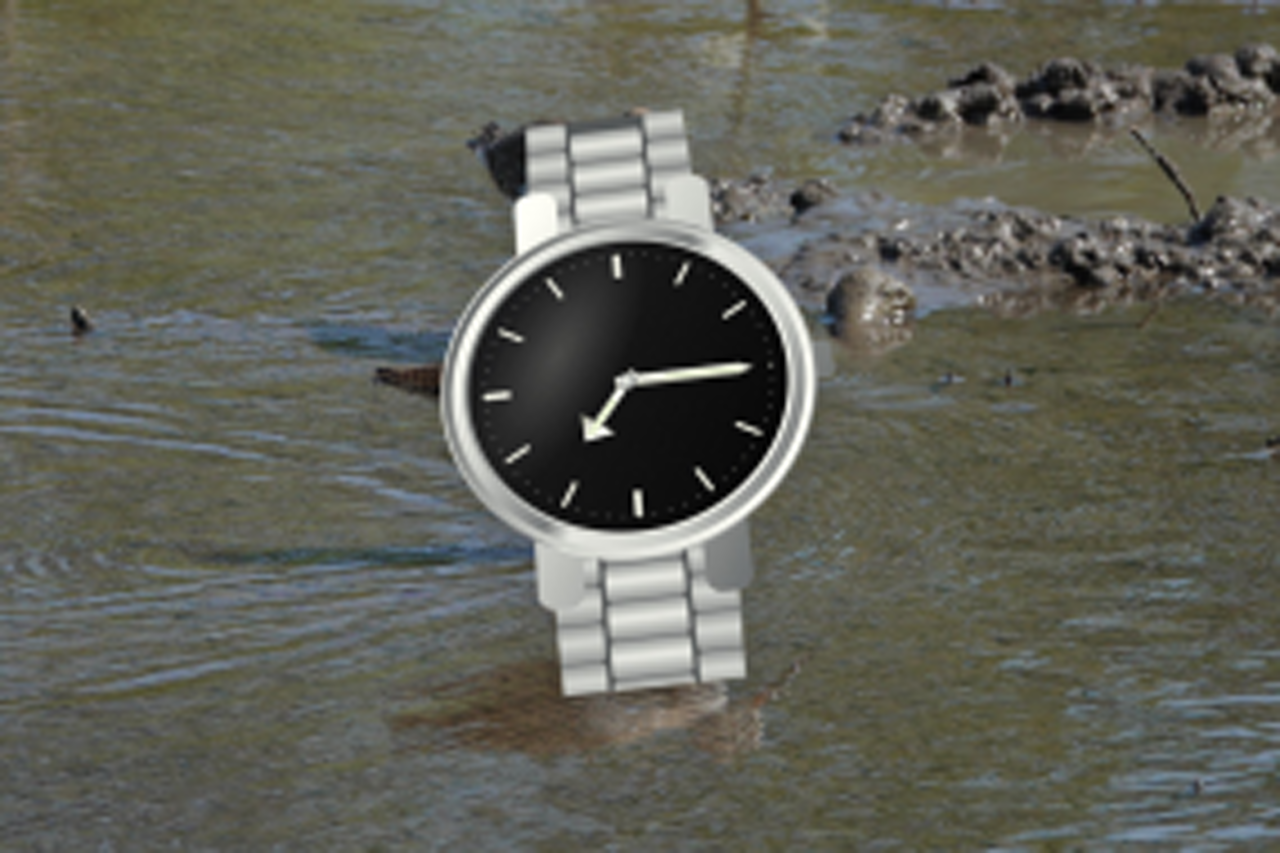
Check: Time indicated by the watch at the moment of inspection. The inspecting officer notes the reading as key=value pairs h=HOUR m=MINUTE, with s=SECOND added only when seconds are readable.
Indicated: h=7 m=15
